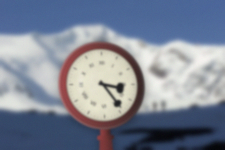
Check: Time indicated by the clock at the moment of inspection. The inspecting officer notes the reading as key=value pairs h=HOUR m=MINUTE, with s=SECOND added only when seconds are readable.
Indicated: h=3 m=24
